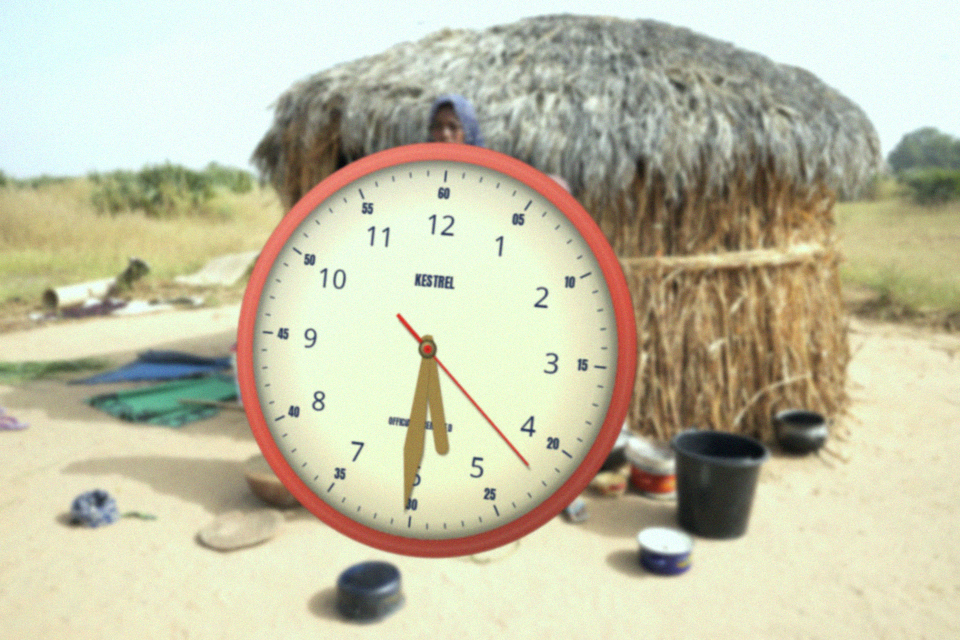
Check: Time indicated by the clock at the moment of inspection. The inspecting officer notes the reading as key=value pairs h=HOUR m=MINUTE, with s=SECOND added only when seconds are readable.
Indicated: h=5 m=30 s=22
